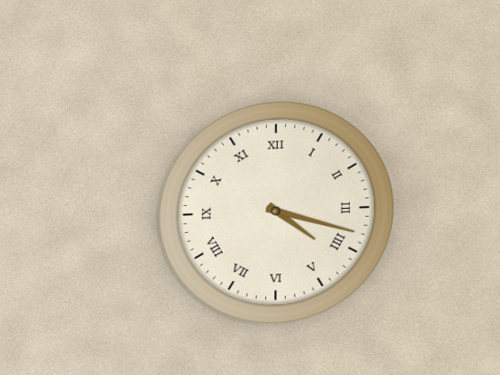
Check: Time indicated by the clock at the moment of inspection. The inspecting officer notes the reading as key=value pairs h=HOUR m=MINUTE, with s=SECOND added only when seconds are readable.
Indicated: h=4 m=18
